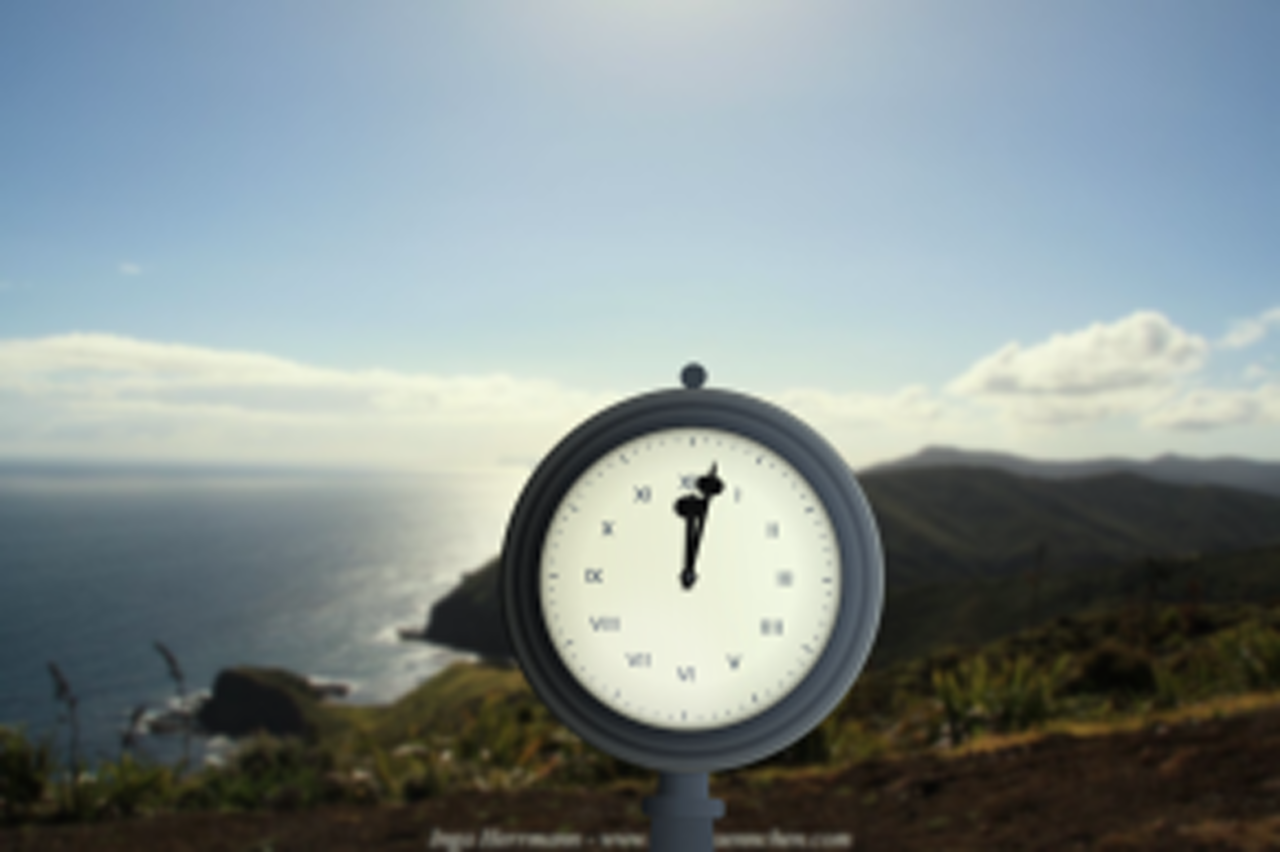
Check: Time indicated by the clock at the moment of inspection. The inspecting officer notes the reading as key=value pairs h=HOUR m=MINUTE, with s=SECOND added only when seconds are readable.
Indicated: h=12 m=2
